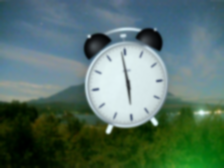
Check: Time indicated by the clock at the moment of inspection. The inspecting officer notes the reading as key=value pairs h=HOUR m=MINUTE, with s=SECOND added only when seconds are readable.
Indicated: h=5 m=59
